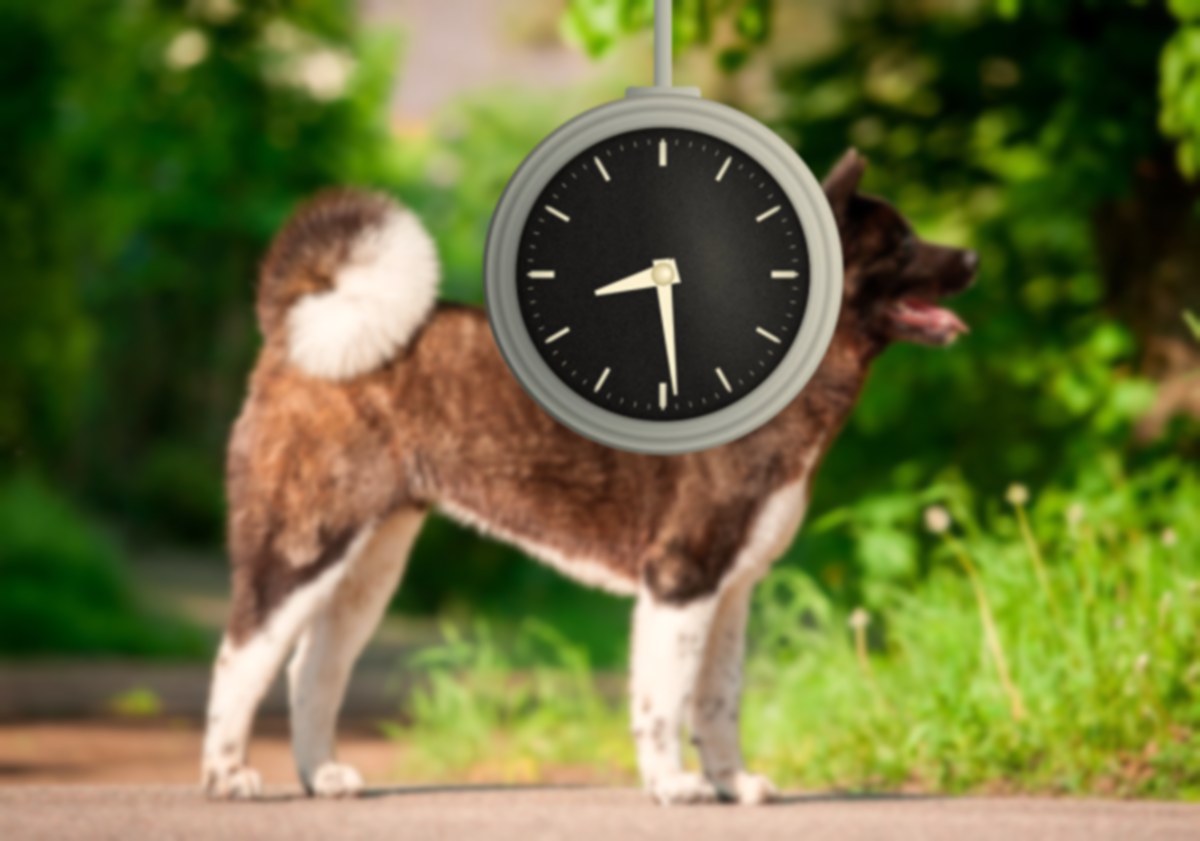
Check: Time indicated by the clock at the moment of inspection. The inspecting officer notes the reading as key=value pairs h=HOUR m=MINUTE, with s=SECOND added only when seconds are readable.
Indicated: h=8 m=29
